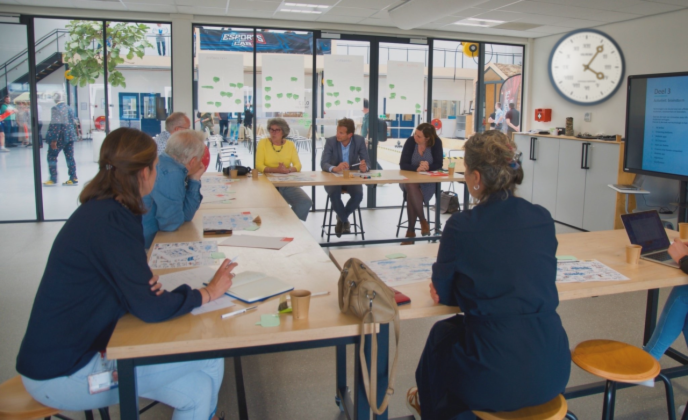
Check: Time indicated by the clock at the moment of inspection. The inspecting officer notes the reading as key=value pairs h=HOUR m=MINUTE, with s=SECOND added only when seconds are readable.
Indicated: h=4 m=6
